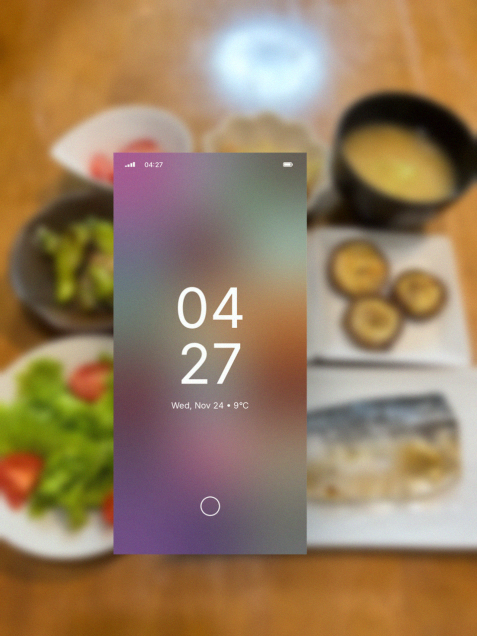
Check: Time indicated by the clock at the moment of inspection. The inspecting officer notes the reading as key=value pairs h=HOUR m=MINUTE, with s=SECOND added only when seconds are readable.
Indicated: h=4 m=27
